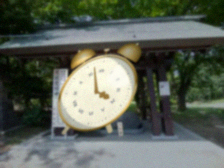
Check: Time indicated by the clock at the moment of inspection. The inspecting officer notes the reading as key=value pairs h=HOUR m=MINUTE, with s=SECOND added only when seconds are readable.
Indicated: h=3 m=57
